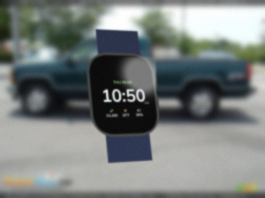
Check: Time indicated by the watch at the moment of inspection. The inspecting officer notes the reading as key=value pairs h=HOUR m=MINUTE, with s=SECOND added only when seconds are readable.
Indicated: h=10 m=50
